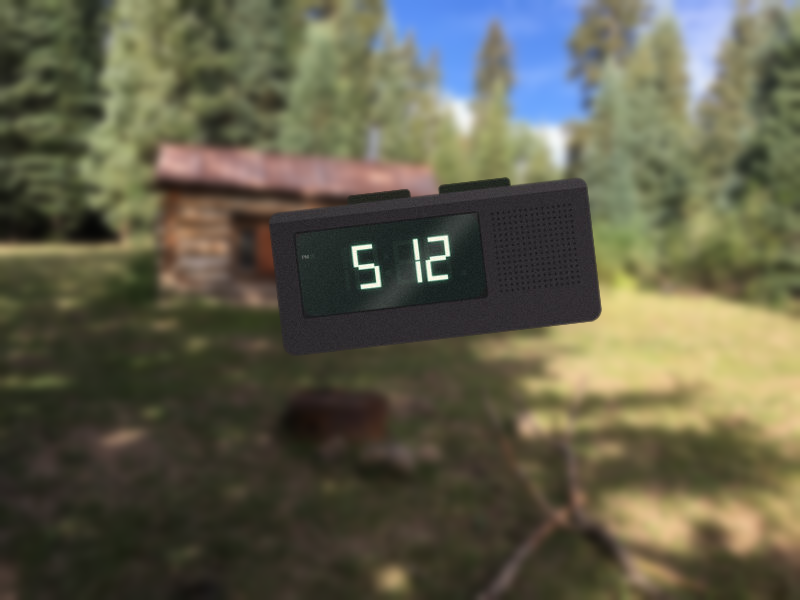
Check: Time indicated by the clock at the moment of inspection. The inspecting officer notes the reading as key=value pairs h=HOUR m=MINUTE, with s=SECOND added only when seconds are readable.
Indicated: h=5 m=12
